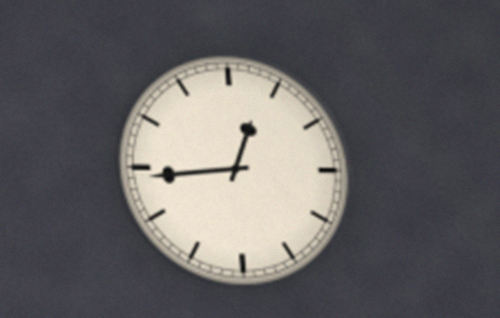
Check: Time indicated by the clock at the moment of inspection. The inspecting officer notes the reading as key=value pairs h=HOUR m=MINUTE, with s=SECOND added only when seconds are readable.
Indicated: h=12 m=44
